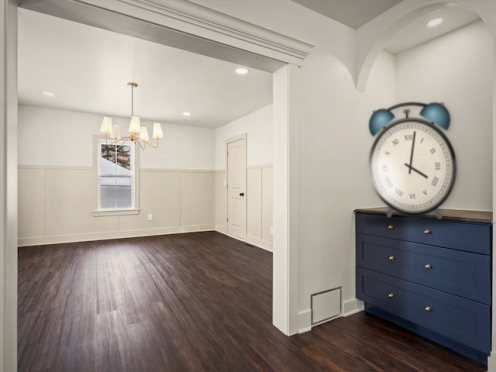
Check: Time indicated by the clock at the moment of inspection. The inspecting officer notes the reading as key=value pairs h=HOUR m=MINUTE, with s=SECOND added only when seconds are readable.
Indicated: h=4 m=2
